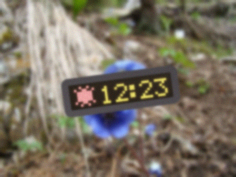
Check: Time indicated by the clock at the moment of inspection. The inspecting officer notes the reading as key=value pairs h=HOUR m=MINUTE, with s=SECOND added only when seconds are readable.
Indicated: h=12 m=23
